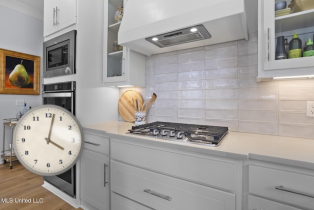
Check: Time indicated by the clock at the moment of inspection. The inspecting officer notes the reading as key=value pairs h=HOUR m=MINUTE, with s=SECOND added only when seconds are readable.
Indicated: h=4 m=2
